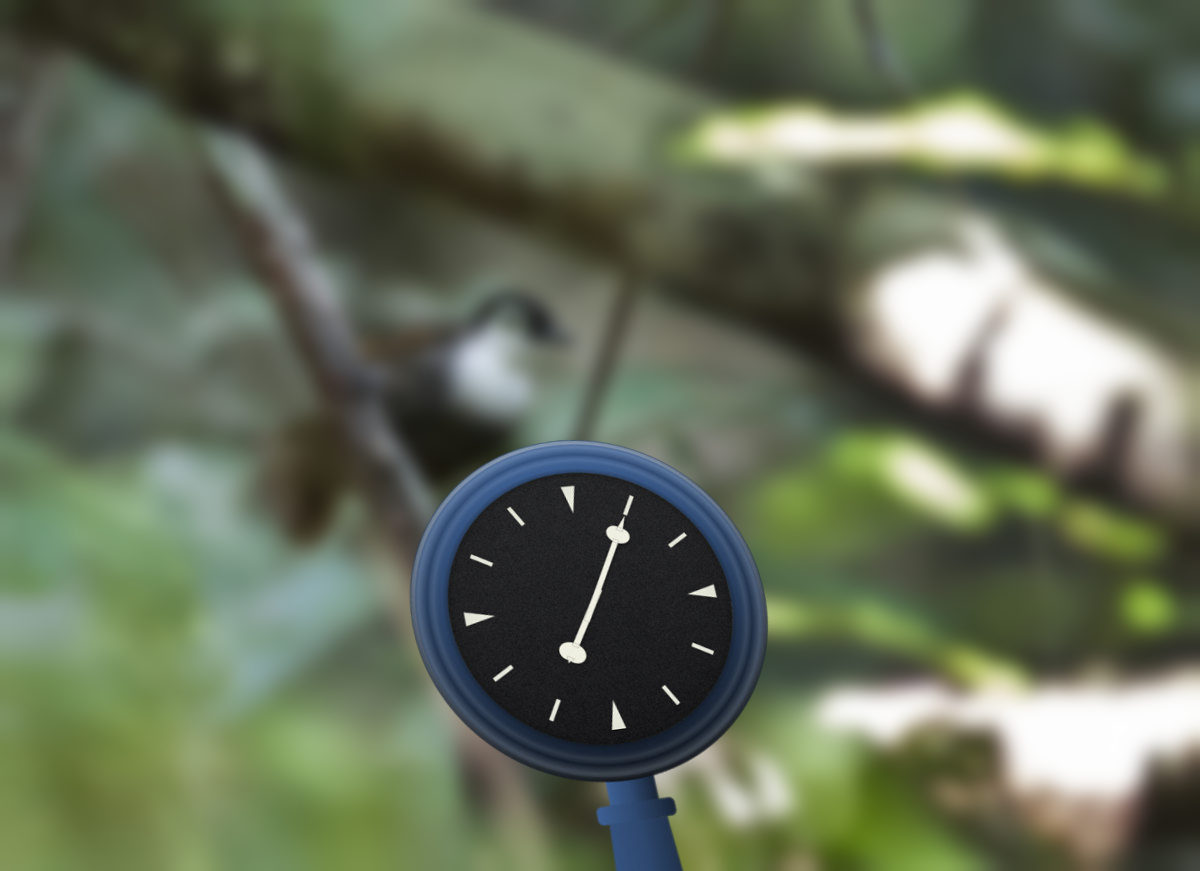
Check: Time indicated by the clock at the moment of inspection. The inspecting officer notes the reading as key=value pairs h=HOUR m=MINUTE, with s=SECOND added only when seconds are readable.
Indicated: h=7 m=5
